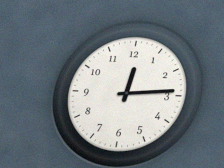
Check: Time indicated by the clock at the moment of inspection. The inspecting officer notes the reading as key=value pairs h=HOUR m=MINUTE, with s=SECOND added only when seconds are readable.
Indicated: h=12 m=14
